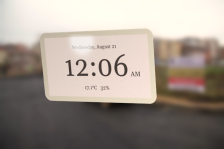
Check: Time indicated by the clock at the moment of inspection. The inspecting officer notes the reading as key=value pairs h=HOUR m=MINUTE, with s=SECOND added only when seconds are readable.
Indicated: h=12 m=6
